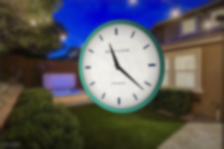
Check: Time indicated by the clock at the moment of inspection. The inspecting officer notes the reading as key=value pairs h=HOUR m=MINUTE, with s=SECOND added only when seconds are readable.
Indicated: h=11 m=22
